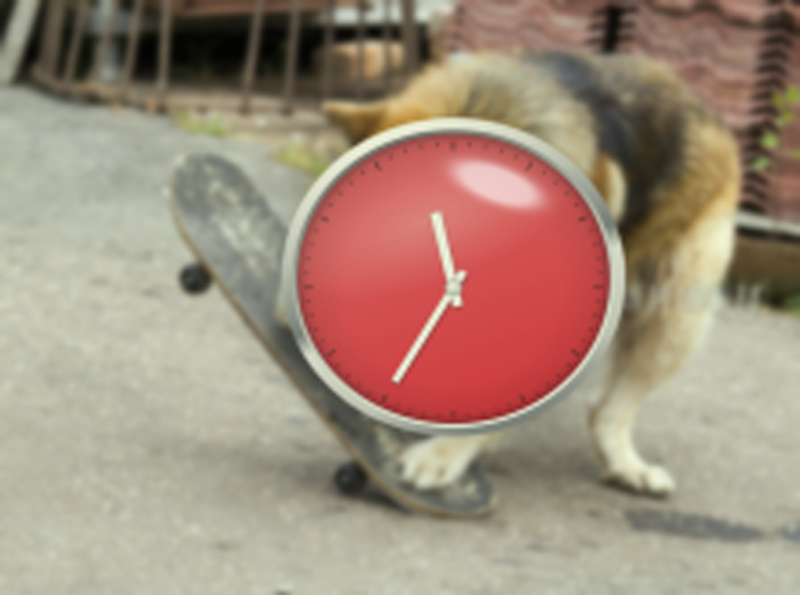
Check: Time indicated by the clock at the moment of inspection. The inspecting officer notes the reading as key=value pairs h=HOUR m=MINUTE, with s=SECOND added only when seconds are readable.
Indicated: h=11 m=35
